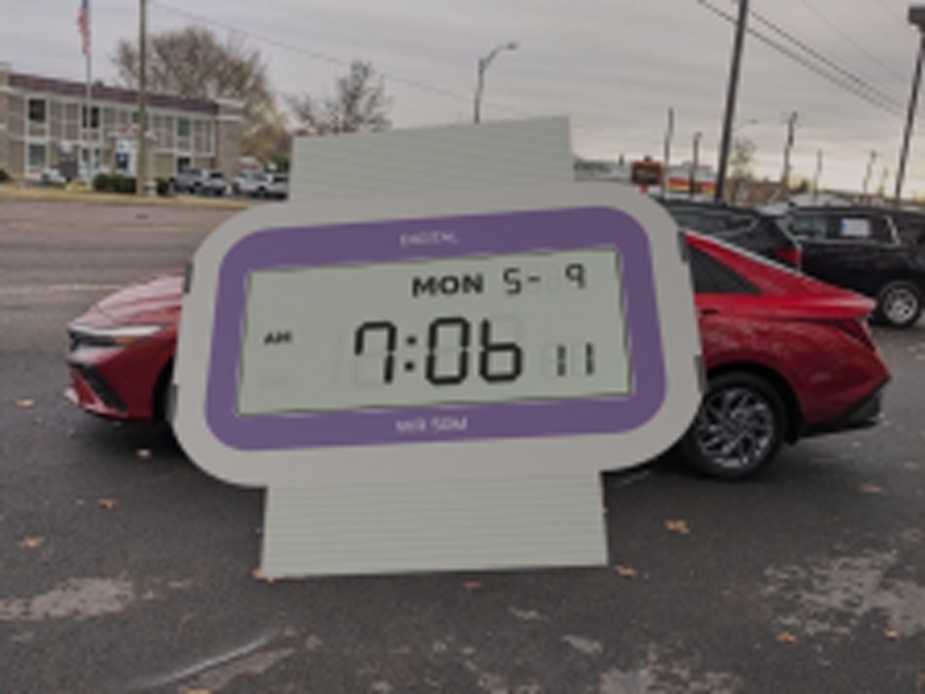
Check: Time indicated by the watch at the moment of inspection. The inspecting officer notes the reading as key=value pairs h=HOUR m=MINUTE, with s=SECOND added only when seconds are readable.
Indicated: h=7 m=6 s=11
